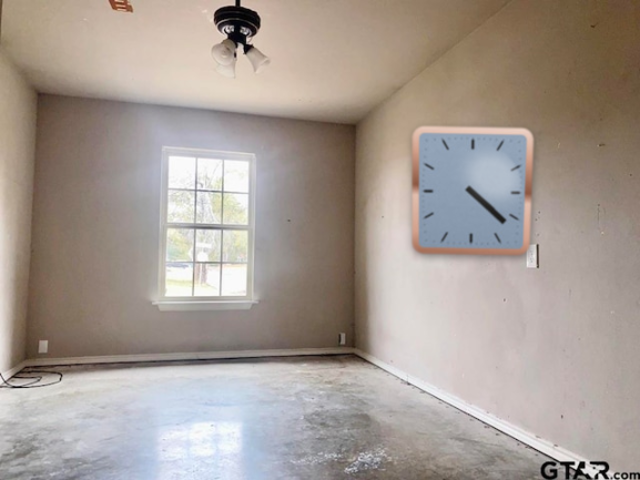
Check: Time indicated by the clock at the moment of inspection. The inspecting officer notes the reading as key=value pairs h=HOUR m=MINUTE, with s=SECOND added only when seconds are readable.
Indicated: h=4 m=22
